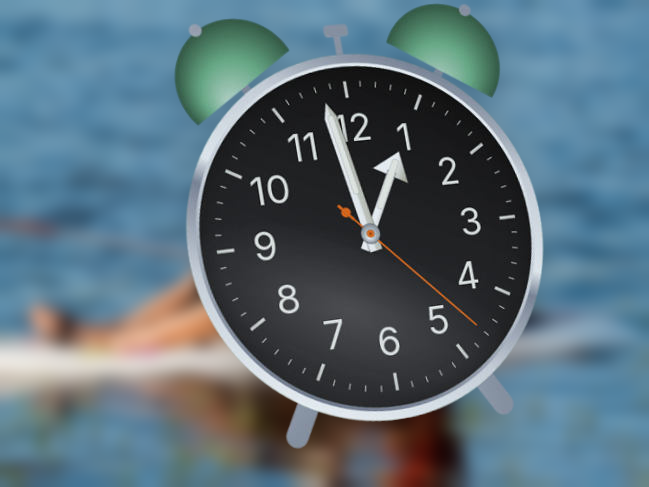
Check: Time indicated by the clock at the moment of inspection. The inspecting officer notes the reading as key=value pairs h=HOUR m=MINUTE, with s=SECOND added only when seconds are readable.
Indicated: h=12 m=58 s=23
